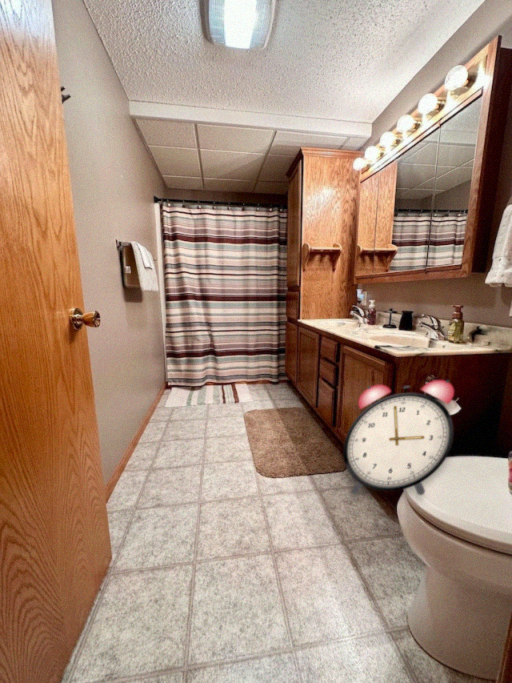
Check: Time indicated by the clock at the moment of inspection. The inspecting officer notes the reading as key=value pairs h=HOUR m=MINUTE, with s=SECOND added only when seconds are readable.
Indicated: h=2 m=58
